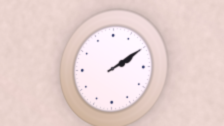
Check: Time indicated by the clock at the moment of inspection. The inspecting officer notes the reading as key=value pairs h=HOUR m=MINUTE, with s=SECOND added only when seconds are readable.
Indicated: h=2 m=10
